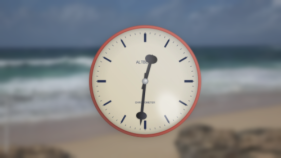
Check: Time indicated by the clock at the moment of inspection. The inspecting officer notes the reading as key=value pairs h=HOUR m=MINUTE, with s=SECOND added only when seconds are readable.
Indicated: h=12 m=31
